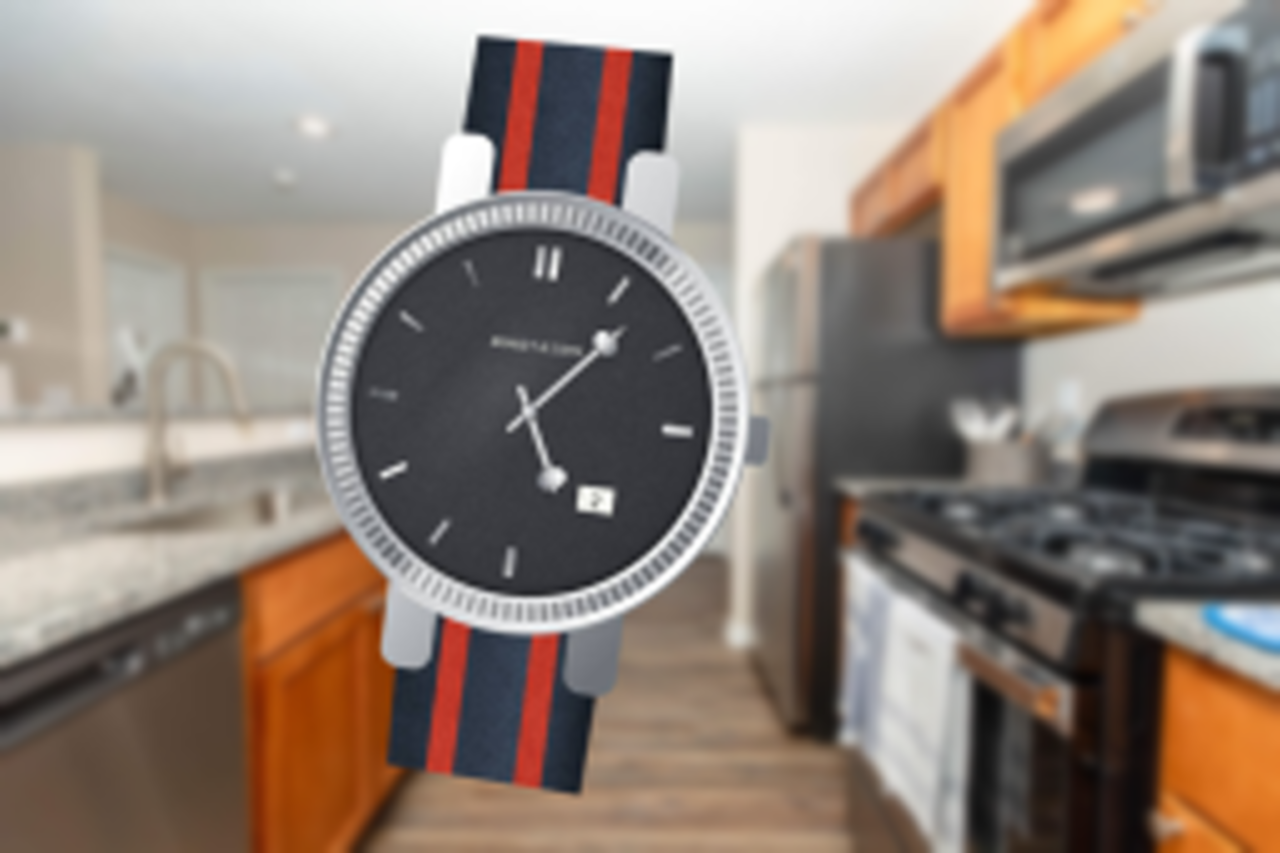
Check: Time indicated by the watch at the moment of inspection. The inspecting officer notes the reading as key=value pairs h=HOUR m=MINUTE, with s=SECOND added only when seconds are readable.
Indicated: h=5 m=7
